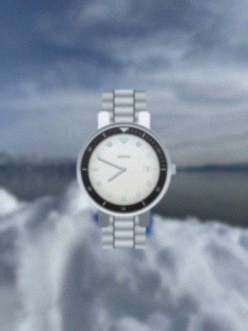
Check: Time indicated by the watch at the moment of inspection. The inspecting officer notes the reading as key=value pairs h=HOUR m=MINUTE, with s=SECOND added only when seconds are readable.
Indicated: h=7 m=49
